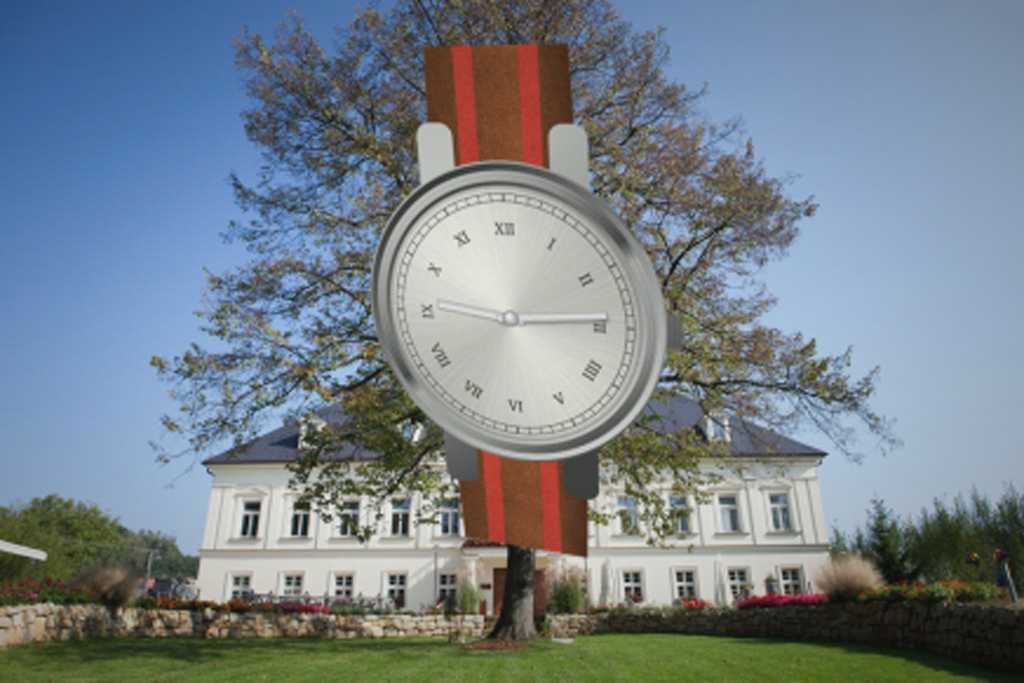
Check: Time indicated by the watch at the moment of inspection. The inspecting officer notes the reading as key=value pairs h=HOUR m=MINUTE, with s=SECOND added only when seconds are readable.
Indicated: h=9 m=14
